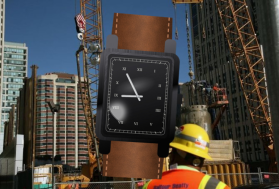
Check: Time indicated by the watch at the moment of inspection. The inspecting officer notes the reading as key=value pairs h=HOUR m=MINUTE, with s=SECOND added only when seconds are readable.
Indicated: h=8 m=55
